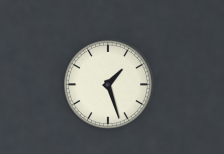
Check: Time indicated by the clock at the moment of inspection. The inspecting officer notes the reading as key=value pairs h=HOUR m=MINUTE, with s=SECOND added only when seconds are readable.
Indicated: h=1 m=27
